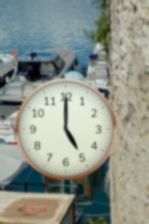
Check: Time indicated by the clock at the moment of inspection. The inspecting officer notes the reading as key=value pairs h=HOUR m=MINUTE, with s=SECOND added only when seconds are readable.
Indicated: h=5 m=0
